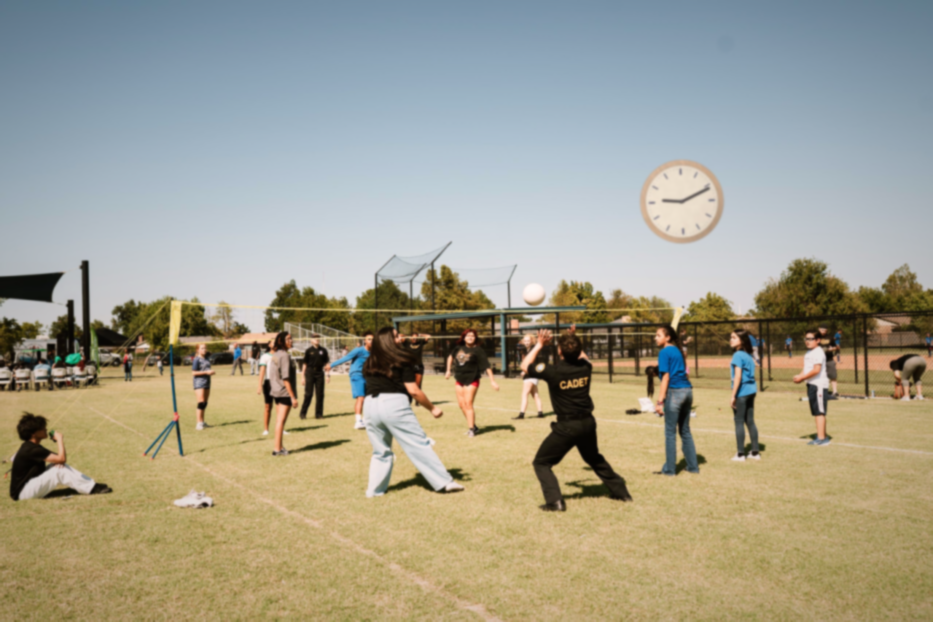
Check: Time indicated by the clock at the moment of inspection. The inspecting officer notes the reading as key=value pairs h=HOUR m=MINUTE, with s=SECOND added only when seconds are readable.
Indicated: h=9 m=11
